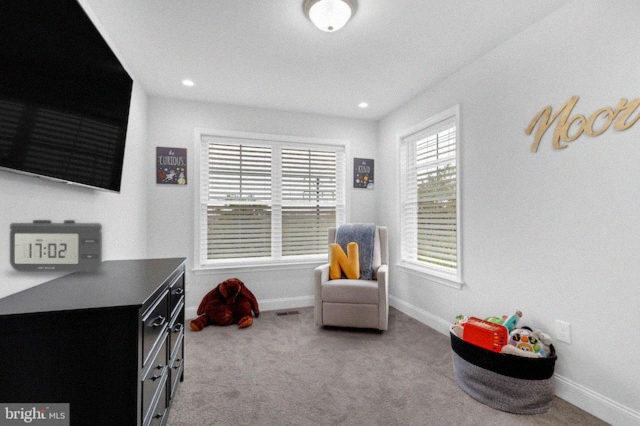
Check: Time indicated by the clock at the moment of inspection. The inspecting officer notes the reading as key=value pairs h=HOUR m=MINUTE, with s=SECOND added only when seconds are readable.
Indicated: h=17 m=2
